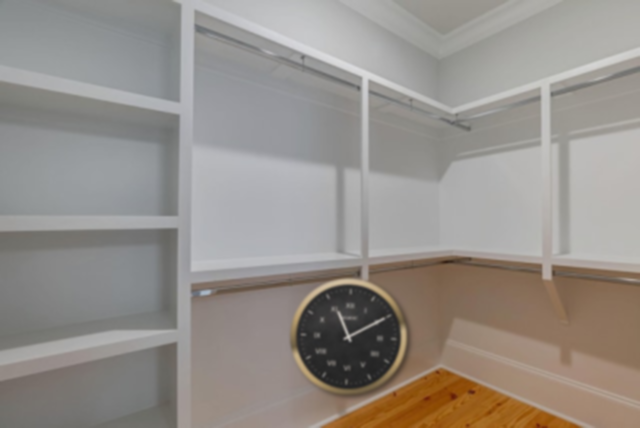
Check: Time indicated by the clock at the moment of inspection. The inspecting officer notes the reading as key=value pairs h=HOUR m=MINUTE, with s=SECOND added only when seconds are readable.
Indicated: h=11 m=10
